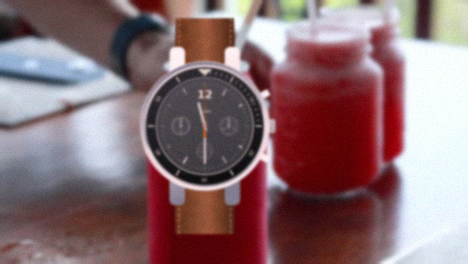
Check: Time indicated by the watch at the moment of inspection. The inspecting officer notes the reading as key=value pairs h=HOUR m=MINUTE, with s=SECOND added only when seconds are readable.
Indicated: h=11 m=30
